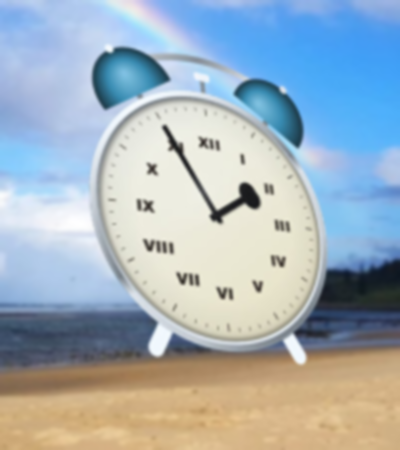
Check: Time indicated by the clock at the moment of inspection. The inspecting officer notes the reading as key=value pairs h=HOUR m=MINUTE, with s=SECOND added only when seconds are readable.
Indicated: h=1 m=55
